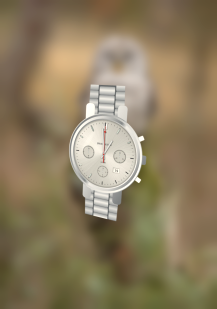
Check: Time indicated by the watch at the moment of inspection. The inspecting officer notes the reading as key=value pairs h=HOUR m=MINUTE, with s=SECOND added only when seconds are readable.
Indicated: h=12 m=59
